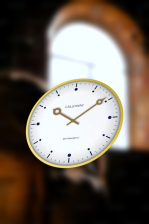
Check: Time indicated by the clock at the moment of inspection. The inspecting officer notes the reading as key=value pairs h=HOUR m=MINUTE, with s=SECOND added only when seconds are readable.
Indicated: h=10 m=9
